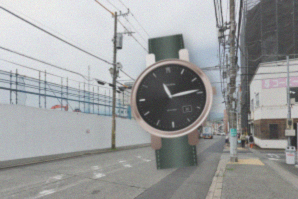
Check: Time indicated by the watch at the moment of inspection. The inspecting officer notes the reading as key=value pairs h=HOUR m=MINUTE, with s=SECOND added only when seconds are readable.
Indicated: h=11 m=14
